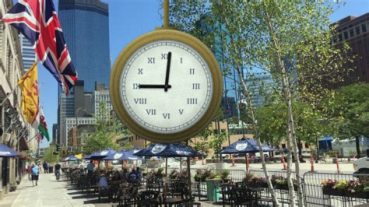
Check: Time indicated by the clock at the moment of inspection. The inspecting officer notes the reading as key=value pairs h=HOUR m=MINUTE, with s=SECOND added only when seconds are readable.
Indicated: h=9 m=1
